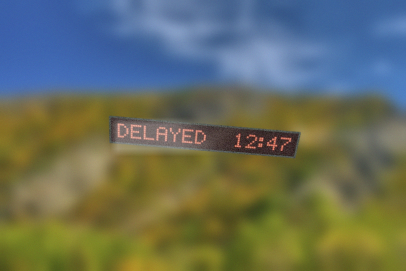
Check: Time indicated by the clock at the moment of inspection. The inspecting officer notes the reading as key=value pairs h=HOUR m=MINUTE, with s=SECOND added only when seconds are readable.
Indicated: h=12 m=47
